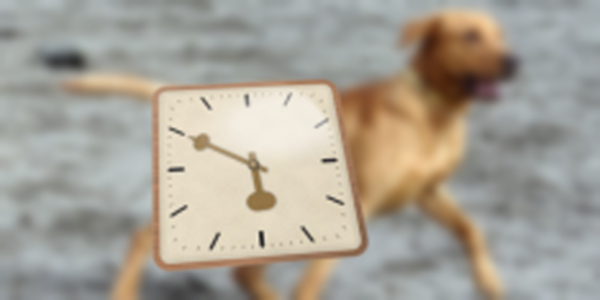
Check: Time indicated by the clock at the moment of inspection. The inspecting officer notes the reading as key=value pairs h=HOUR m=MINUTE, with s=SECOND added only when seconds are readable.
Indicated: h=5 m=50
